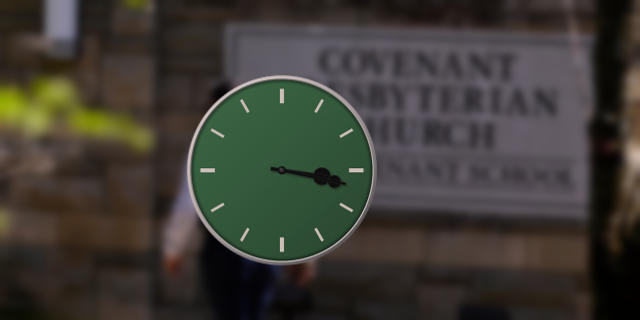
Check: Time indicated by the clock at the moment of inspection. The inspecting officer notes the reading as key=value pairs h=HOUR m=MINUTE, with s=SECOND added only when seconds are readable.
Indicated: h=3 m=17
